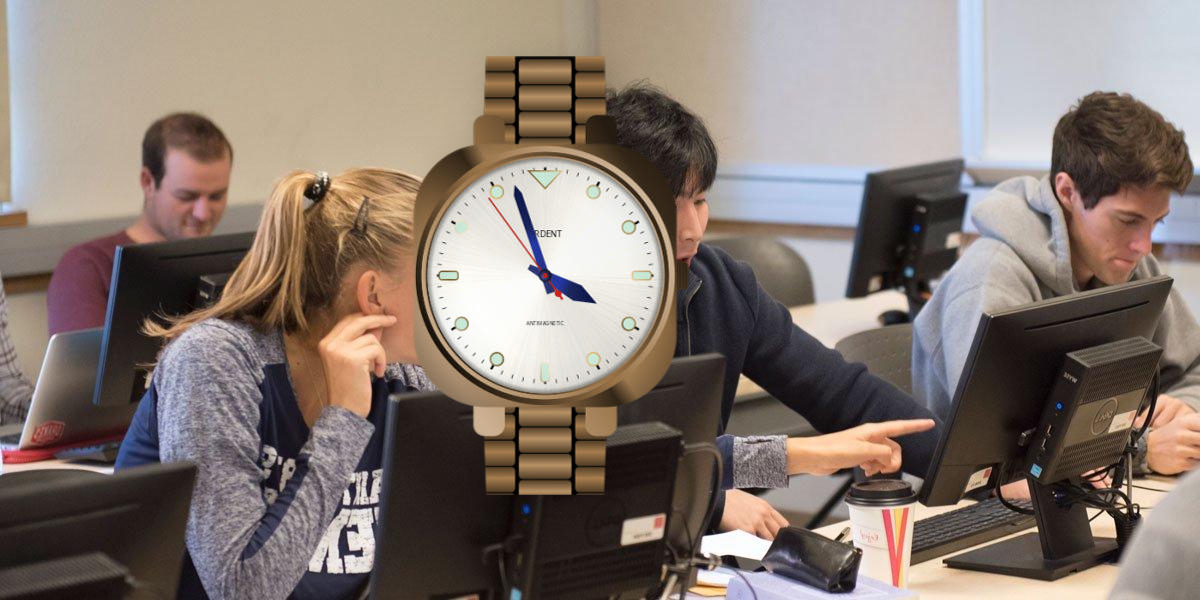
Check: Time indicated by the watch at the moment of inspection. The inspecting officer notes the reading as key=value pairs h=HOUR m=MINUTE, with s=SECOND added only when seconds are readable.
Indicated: h=3 m=56 s=54
